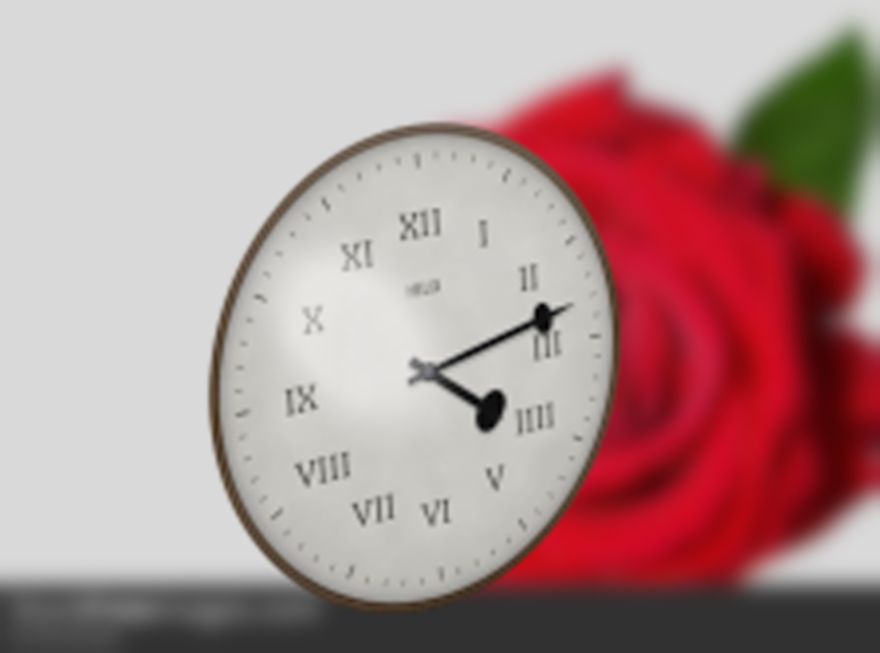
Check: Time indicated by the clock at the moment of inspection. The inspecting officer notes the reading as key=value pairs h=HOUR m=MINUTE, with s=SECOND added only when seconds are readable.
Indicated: h=4 m=13
